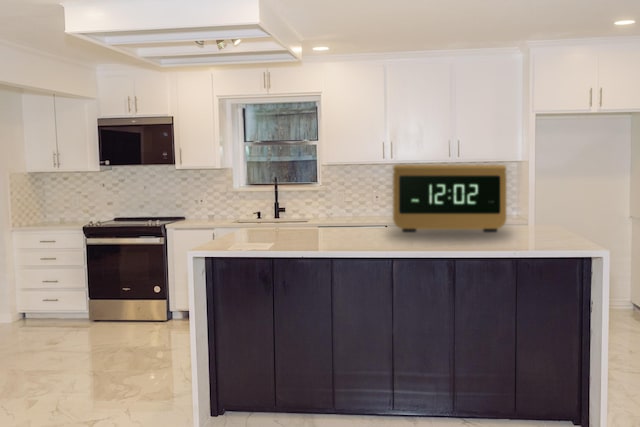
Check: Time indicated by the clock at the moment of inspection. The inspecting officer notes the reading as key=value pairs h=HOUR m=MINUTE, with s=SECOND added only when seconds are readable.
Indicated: h=12 m=2
